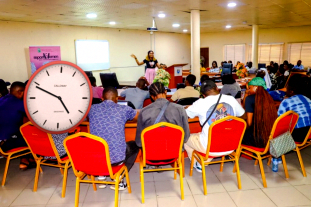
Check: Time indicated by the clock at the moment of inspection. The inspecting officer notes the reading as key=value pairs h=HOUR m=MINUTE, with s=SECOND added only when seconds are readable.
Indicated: h=4 m=49
